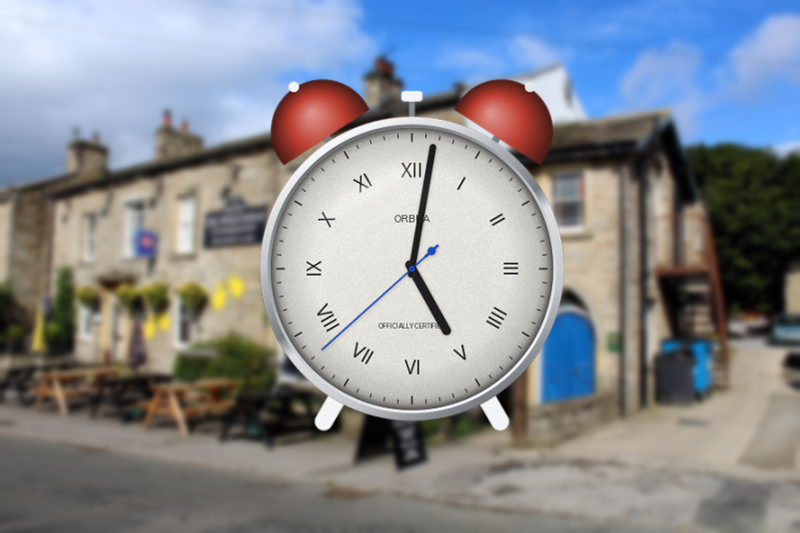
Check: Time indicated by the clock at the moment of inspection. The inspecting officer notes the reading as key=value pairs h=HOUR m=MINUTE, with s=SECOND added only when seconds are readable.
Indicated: h=5 m=1 s=38
